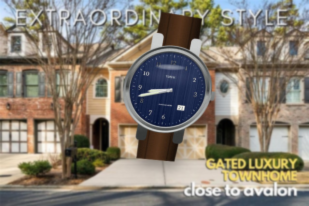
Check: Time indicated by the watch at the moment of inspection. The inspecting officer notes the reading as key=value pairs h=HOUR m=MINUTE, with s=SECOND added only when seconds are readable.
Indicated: h=8 m=42
